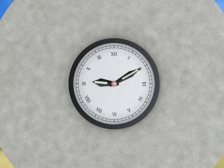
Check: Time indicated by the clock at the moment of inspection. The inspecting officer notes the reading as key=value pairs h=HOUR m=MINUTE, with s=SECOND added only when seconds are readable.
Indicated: h=9 m=10
